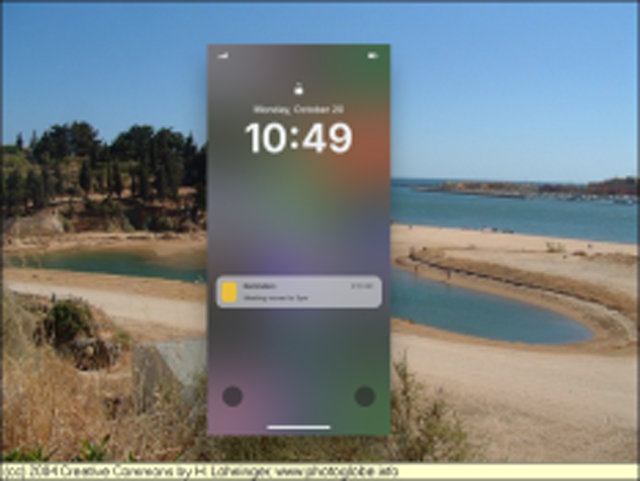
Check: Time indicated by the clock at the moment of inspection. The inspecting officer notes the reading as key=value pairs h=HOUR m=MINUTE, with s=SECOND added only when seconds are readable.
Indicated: h=10 m=49
